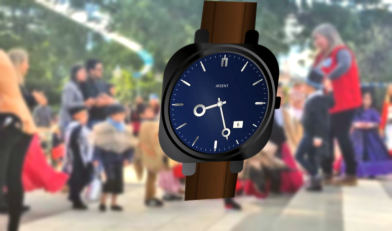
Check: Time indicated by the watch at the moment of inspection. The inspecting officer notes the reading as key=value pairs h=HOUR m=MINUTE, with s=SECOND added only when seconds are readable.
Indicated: h=8 m=27
